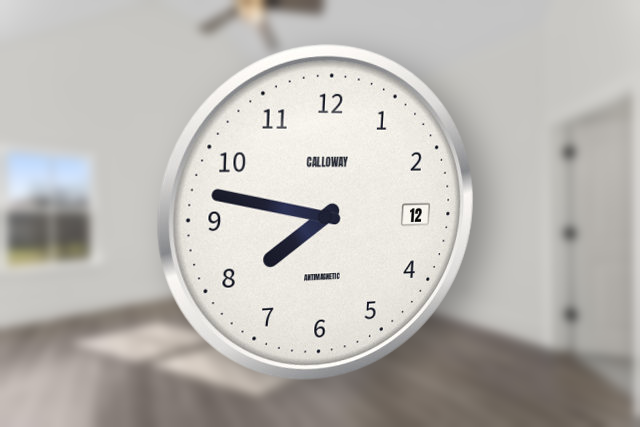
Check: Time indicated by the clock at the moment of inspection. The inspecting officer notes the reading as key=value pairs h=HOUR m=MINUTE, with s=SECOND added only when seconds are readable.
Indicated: h=7 m=47
